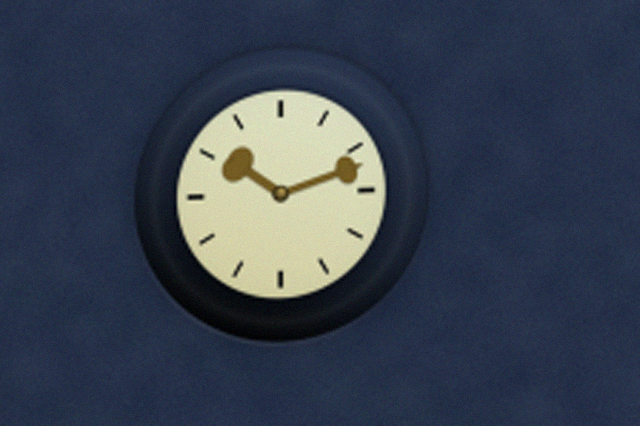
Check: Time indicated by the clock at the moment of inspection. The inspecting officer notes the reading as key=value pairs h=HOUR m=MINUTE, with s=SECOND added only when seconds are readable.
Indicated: h=10 m=12
